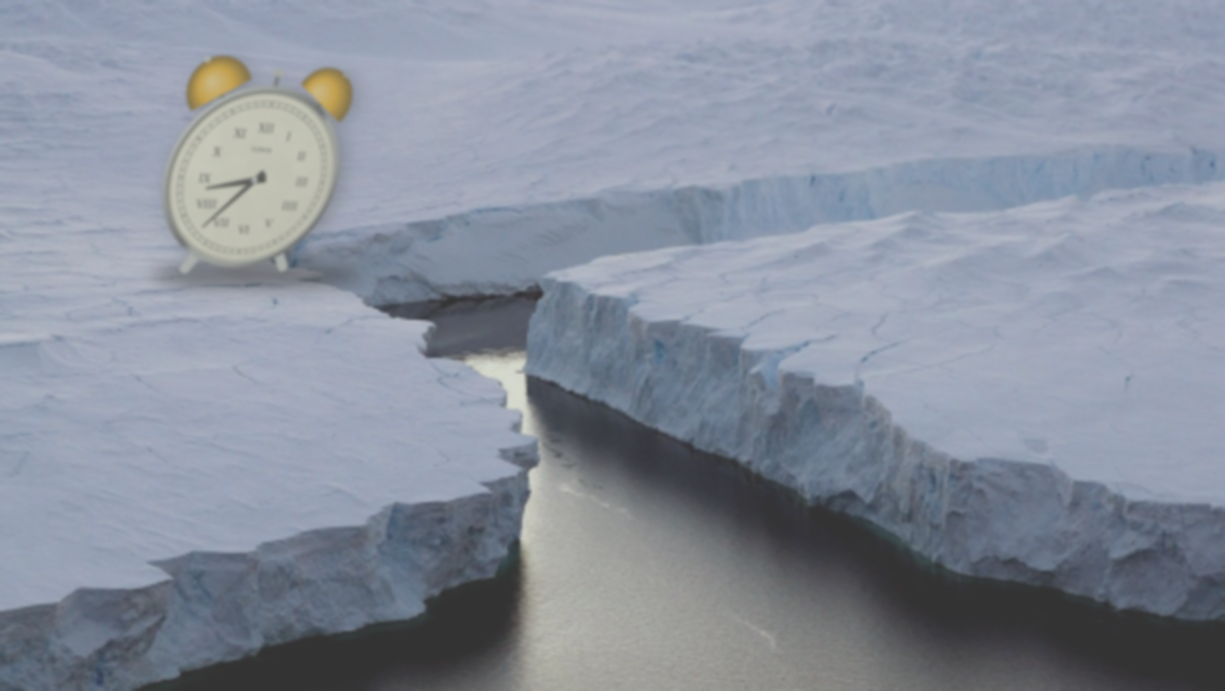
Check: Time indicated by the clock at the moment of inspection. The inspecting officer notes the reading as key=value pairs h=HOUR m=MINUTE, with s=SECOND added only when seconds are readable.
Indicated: h=8 m=37
